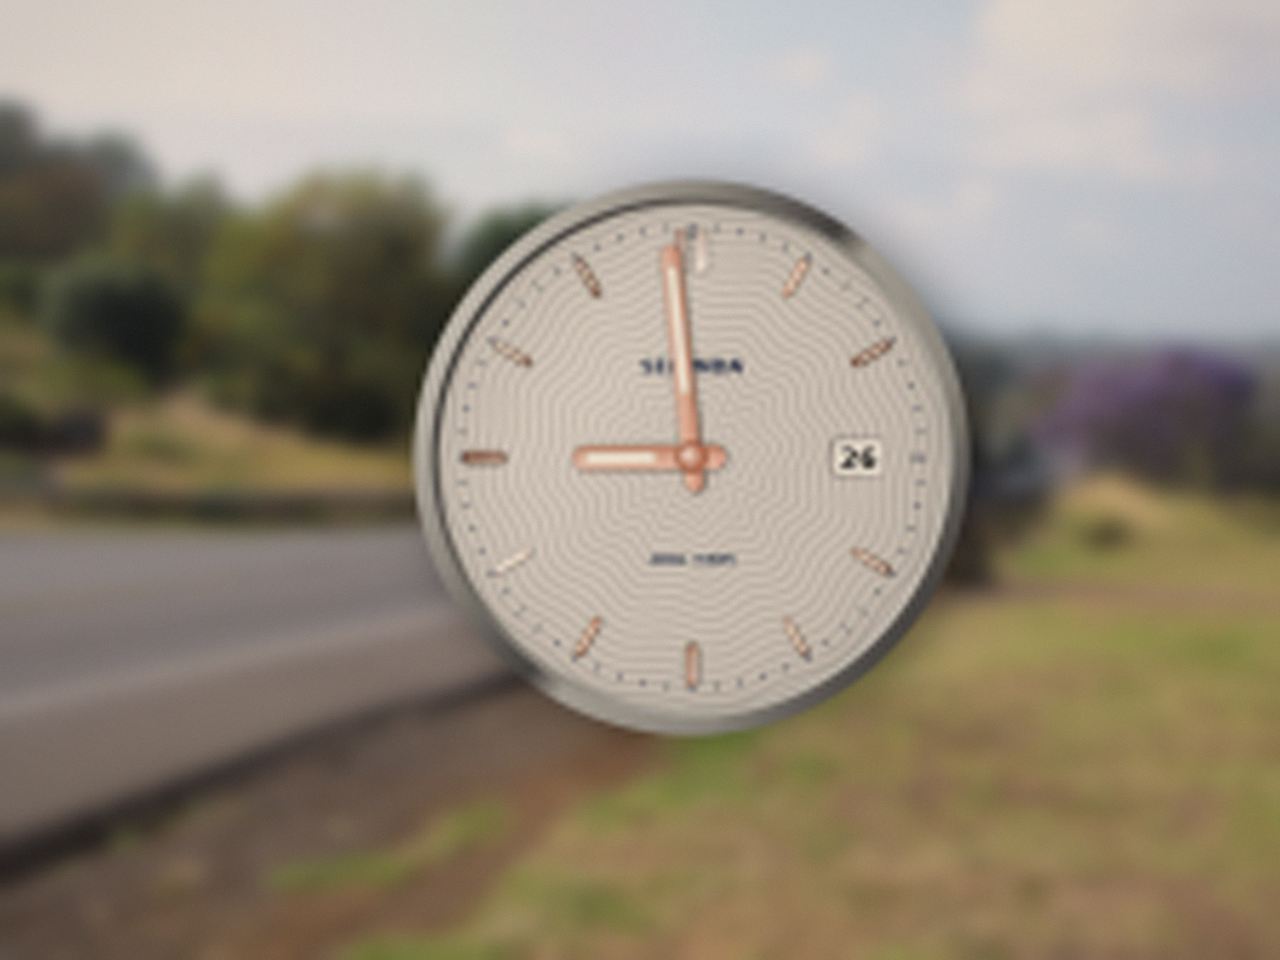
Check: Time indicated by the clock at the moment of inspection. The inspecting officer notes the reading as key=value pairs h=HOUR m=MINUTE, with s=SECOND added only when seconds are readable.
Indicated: h=8 m=59
